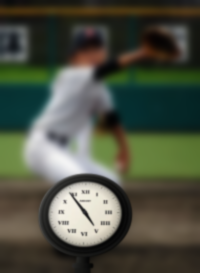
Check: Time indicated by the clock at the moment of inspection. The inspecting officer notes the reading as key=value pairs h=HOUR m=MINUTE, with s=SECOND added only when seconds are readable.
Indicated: h=4 m=54
